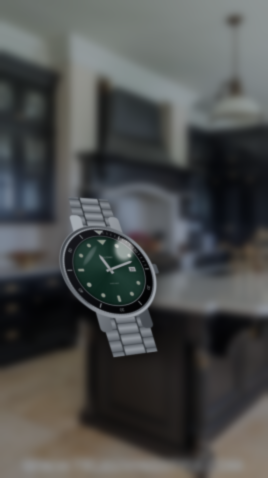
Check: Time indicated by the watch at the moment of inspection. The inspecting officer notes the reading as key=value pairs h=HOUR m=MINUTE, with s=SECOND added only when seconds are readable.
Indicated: h=11 m=12
